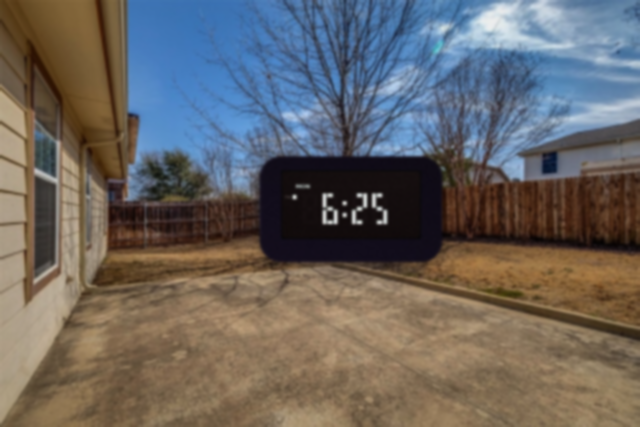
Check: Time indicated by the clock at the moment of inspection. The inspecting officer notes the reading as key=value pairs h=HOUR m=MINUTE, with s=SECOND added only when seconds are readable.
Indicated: h=6 m=25
